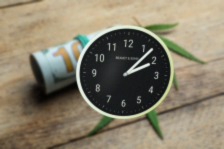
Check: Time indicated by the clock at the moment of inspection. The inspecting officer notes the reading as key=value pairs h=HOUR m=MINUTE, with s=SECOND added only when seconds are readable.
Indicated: h=2 m=7
